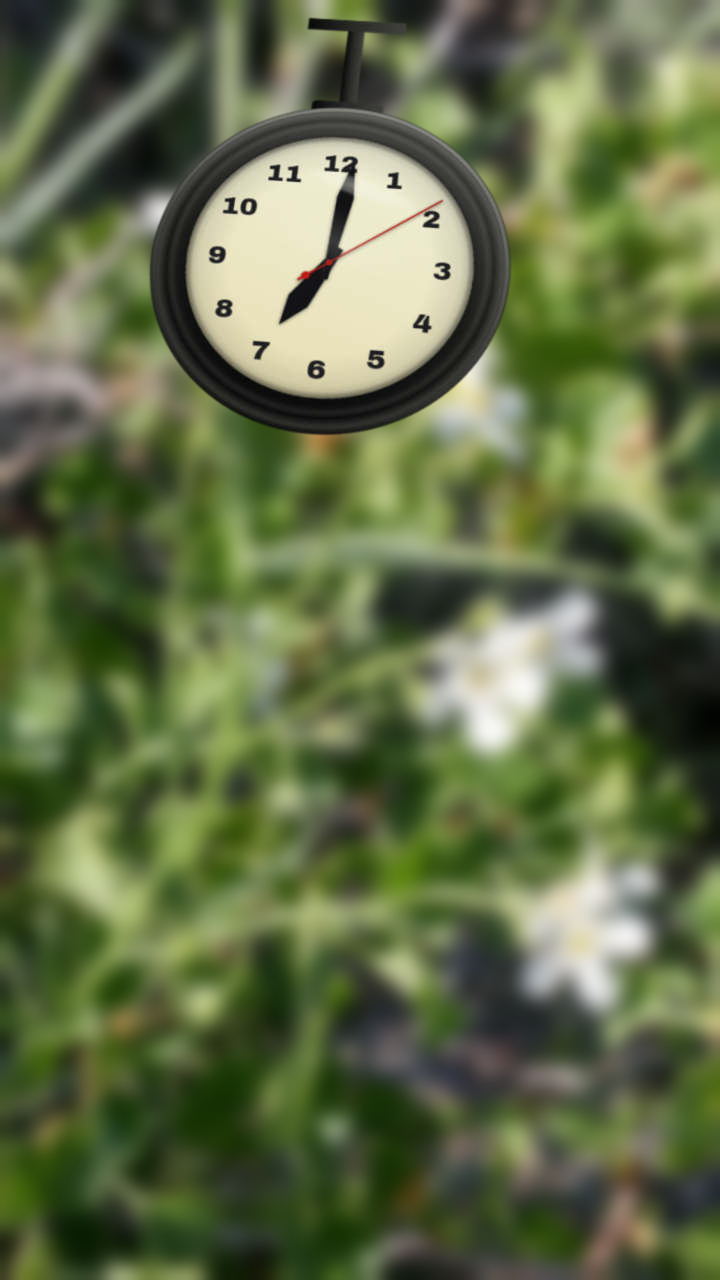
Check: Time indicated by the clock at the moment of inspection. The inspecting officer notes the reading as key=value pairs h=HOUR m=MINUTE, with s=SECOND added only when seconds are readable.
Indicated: h=7 m=1 s=9
